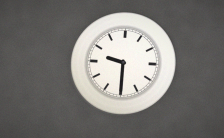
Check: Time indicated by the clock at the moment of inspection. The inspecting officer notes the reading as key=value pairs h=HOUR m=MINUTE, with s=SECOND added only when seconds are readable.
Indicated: h=9 m=30
